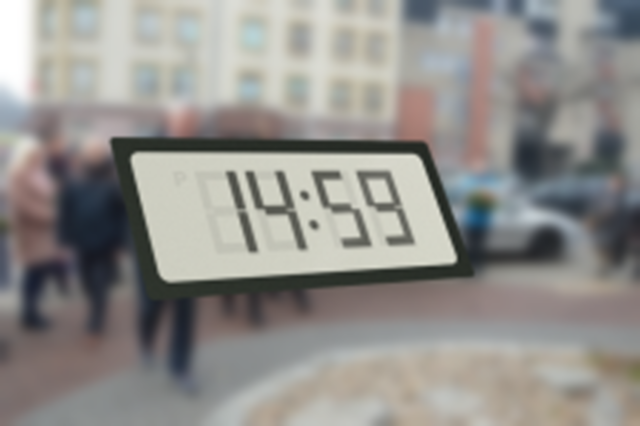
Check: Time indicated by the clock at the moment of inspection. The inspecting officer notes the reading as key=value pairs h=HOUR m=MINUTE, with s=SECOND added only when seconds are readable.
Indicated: h=14 m=59
